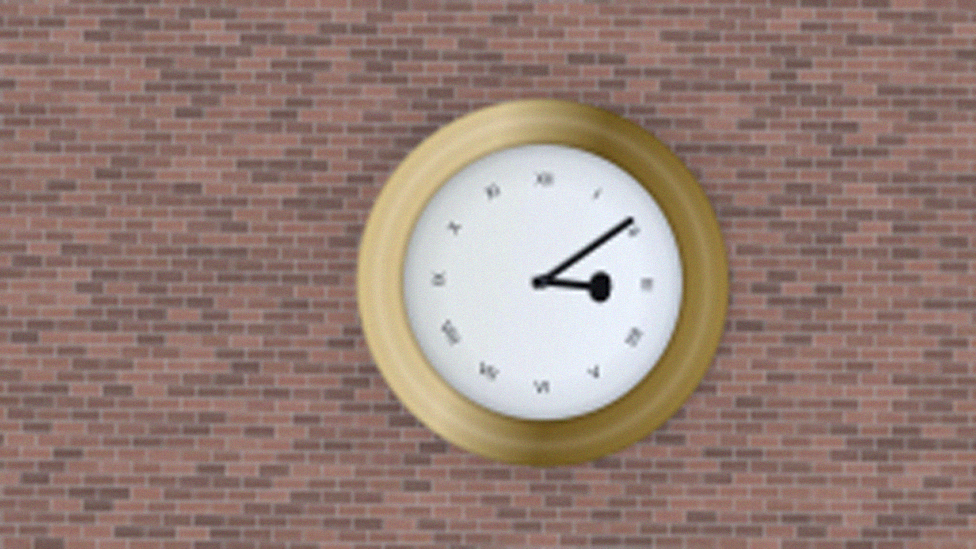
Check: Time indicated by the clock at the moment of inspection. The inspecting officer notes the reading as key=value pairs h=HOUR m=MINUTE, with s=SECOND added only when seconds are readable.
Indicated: h=3 m=9
